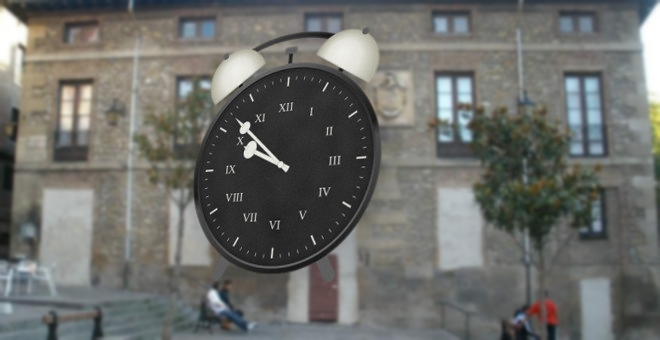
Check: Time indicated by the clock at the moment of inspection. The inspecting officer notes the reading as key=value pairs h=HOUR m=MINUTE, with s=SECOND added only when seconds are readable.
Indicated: h=9 m=52
